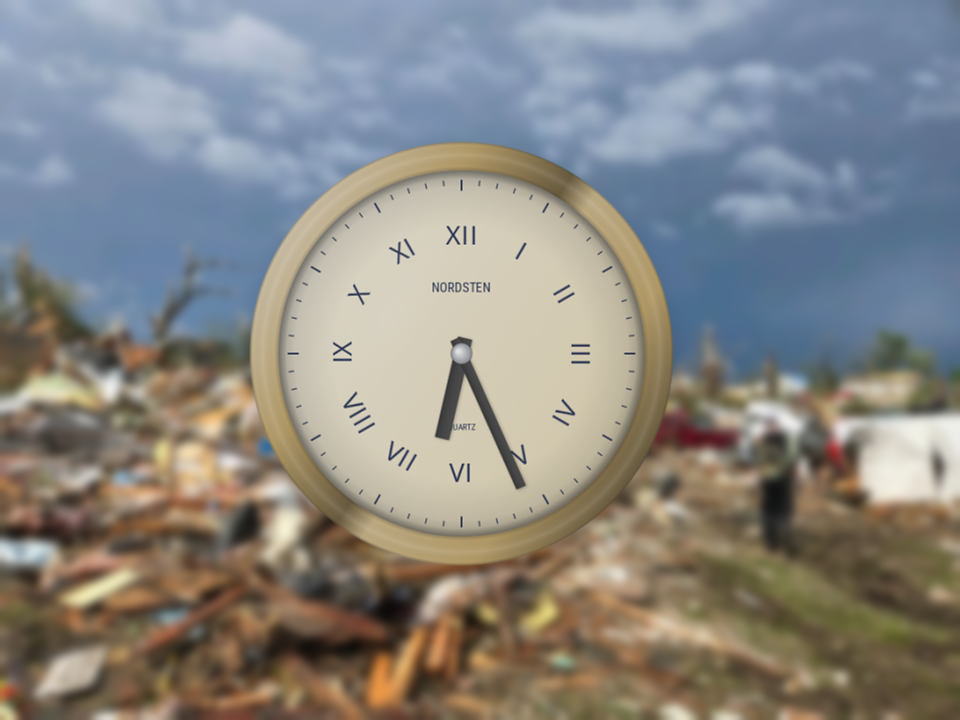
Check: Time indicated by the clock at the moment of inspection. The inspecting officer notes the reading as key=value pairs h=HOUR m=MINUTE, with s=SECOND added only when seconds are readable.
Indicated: h=6 m=26
